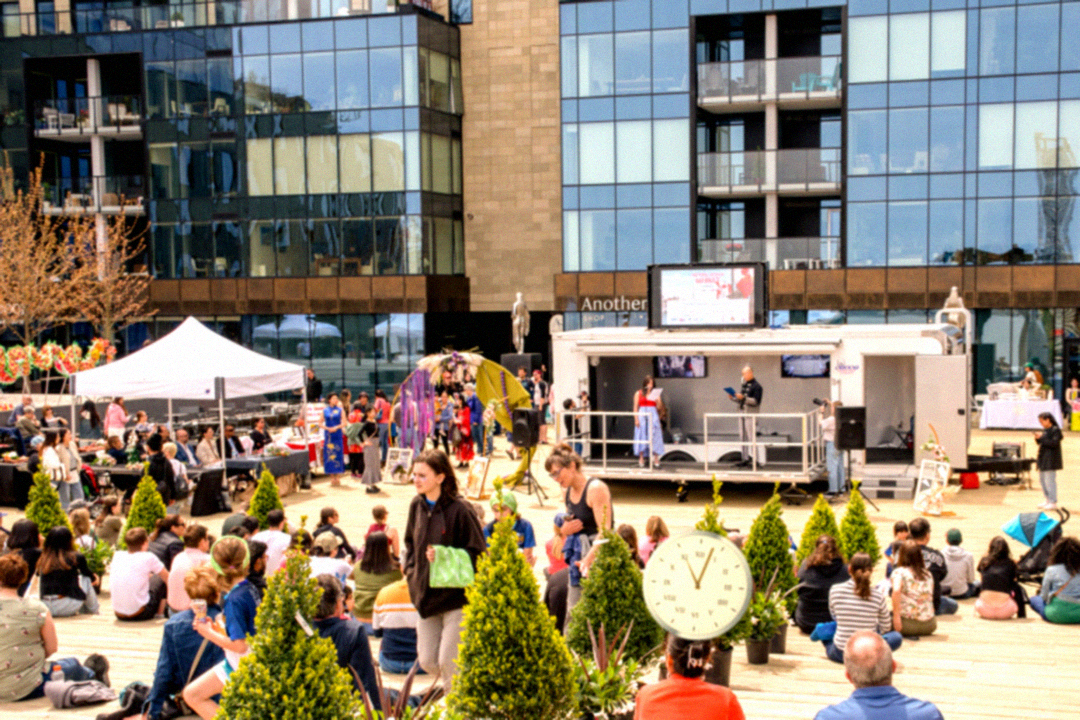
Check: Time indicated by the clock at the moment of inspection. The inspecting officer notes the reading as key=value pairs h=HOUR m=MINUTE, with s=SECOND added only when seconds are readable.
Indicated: h=11 m=3
